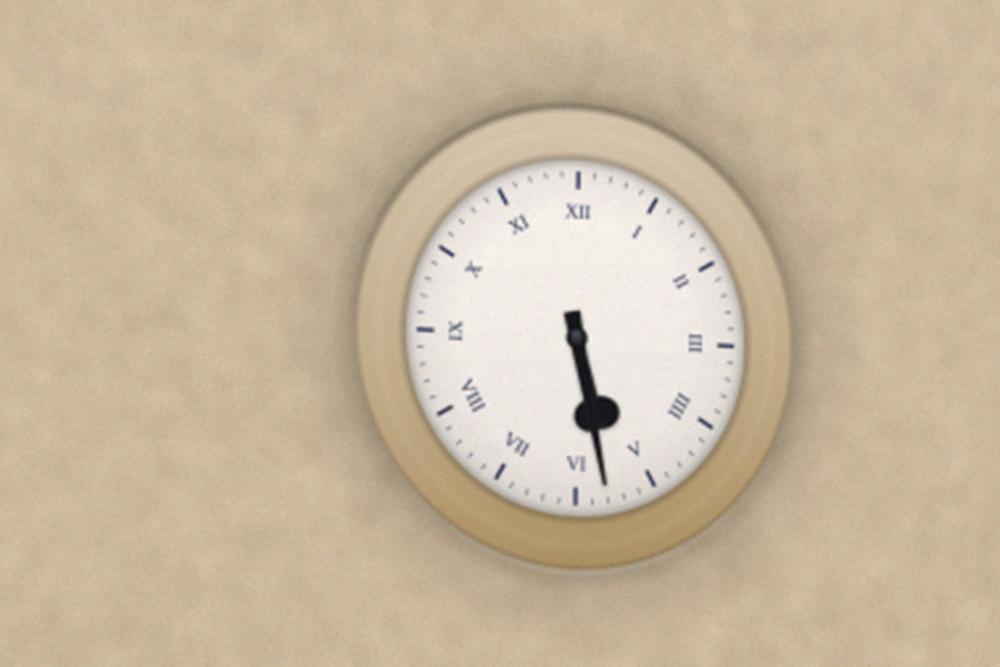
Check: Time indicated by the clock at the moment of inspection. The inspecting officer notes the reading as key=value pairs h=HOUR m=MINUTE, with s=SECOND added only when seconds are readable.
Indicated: h=5 m=28
